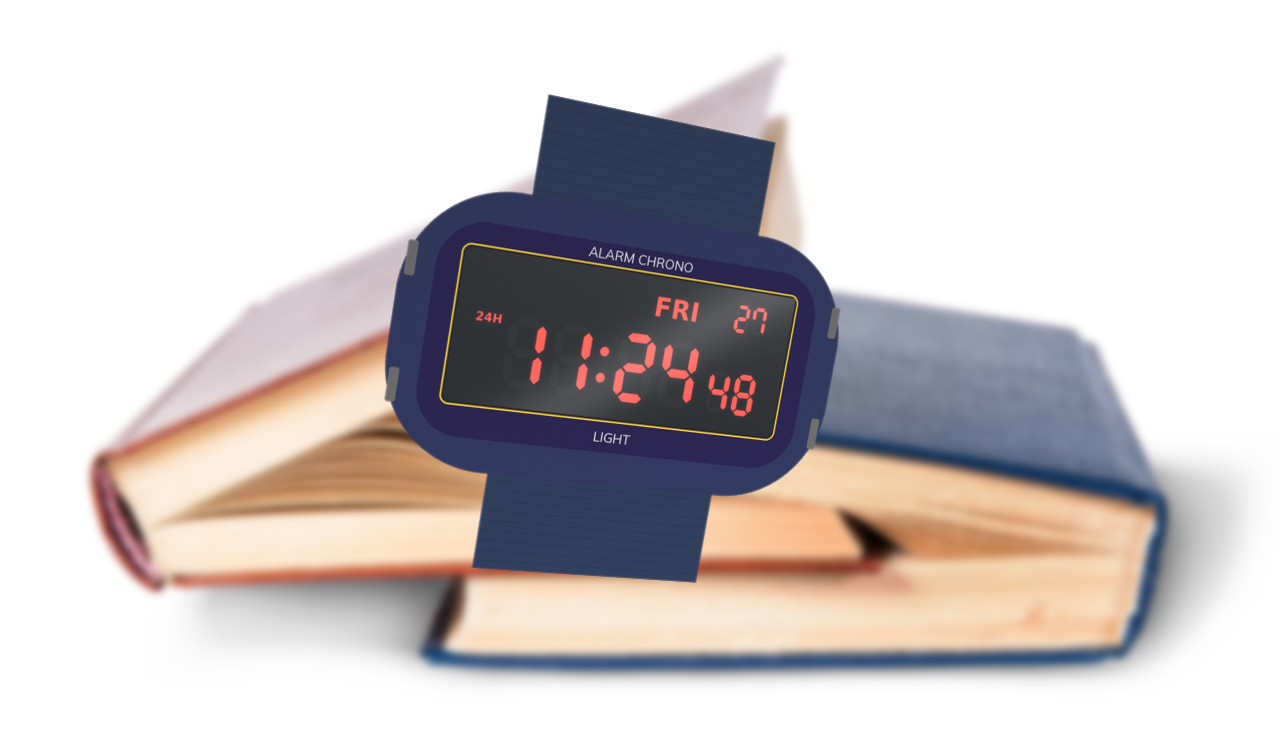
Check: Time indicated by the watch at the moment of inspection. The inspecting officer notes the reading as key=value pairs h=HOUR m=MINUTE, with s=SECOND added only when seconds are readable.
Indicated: h=11 m=24 s=48
